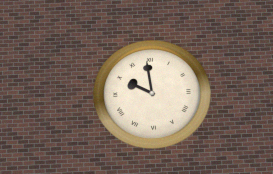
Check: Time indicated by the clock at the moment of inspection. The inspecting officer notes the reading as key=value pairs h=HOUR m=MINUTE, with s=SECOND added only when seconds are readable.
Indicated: h=9 m=59
